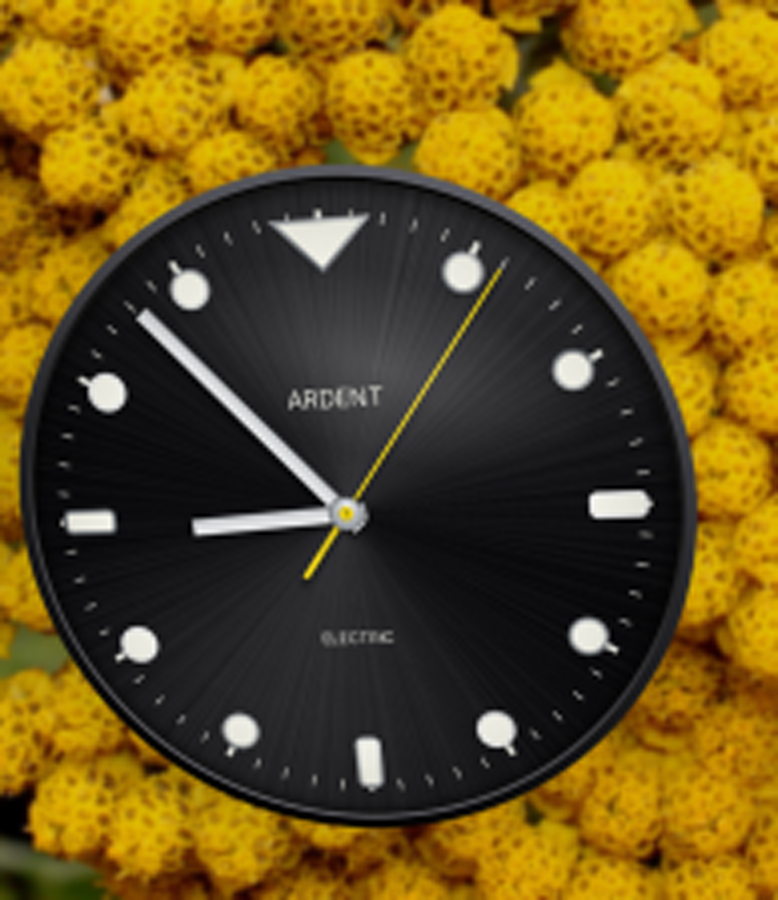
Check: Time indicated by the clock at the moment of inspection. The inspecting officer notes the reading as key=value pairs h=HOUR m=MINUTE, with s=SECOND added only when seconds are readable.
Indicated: h=8 m=53 s=6
